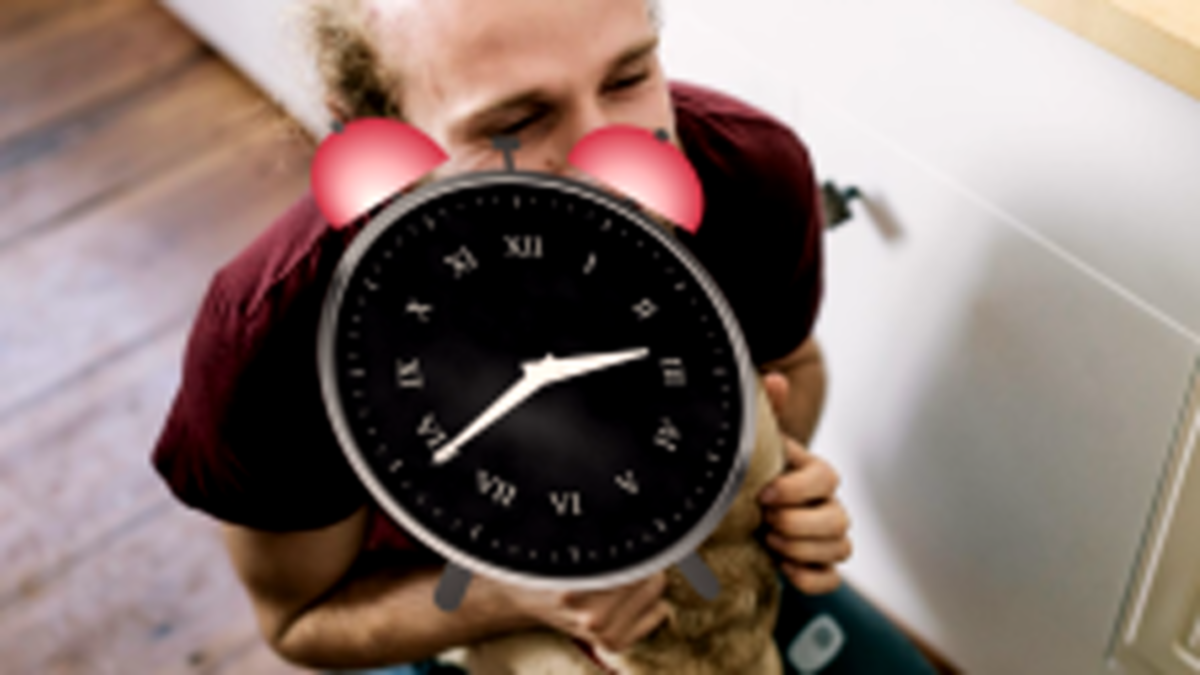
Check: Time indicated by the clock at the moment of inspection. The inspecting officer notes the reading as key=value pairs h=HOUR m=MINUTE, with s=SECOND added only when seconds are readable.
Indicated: h=2 m=39
